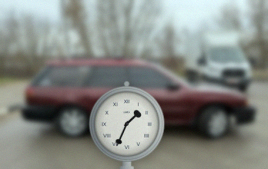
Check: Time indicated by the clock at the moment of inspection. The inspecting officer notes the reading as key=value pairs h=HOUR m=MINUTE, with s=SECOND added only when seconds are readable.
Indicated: h=1 m=34
